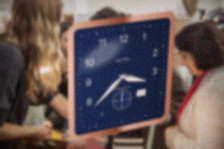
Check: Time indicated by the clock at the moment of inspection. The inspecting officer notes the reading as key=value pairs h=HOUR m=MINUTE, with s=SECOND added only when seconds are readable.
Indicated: h=3 m=38
